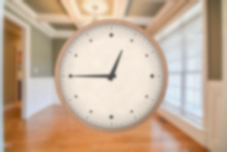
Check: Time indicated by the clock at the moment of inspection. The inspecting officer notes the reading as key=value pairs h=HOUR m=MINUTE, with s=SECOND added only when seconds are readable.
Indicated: h=12 m=45
